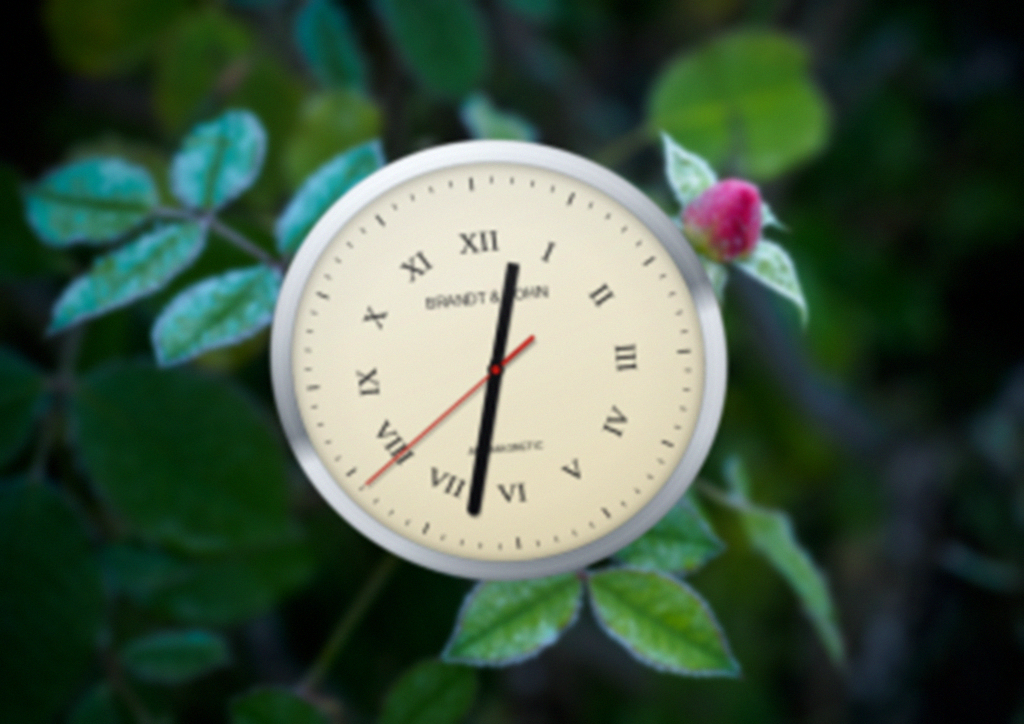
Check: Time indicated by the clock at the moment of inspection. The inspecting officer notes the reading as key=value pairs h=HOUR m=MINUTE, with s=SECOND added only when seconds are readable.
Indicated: h=12 m=32 s=39
